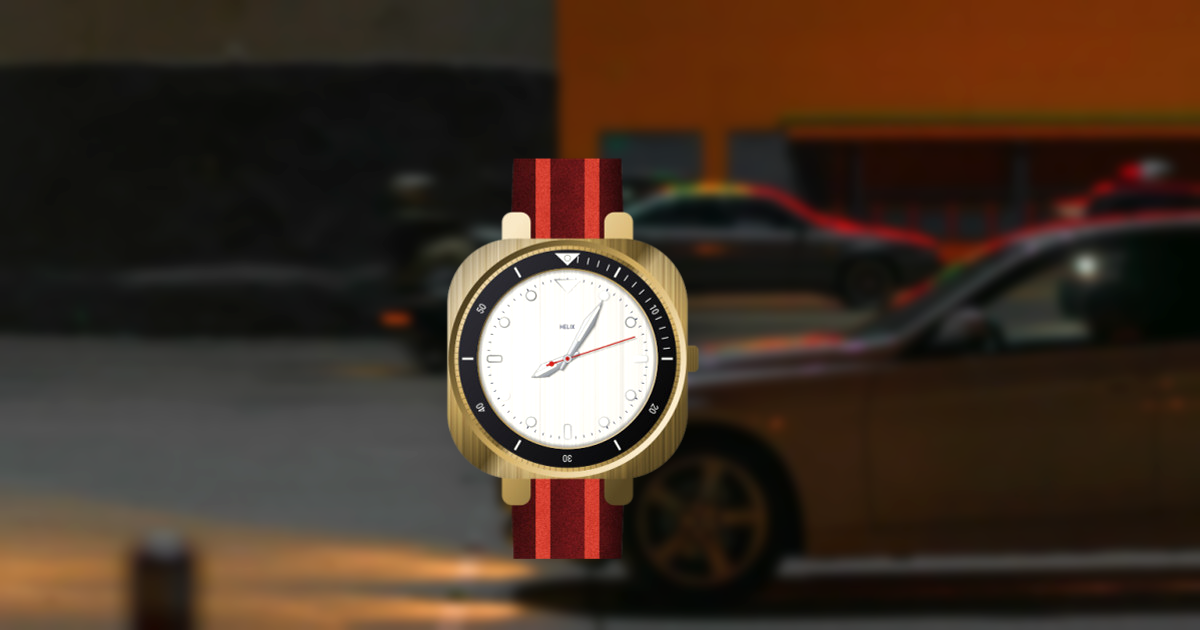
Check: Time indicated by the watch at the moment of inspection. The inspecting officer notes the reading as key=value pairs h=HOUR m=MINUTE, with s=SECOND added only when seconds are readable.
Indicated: h=8 m=5 s=12
